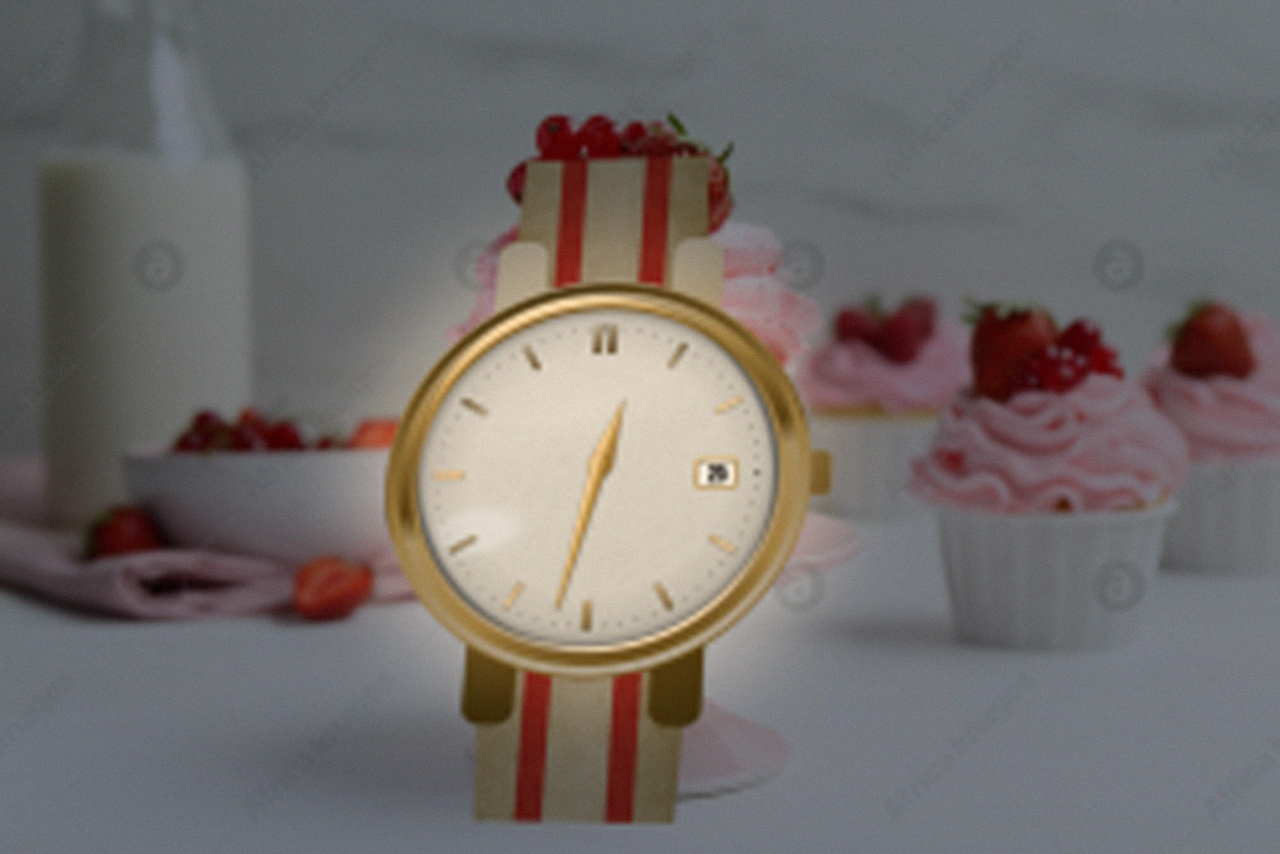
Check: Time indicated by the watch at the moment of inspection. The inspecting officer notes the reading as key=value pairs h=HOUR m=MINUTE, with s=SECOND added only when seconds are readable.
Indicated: h=12 m=32
